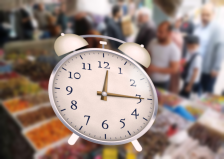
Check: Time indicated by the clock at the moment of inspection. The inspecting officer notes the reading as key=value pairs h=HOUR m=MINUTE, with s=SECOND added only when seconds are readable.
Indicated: h=12 m=15
